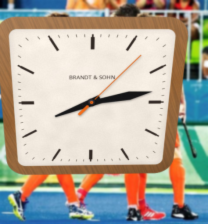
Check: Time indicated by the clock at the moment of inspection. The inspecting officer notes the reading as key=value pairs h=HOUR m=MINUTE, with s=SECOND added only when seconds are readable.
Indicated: h=8 m=13 s=7
